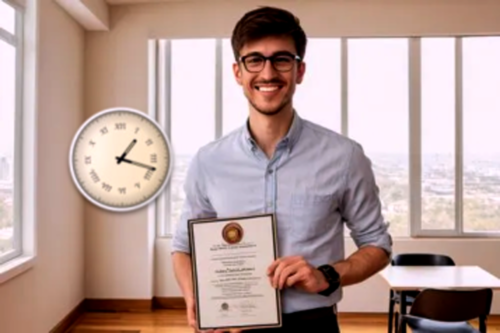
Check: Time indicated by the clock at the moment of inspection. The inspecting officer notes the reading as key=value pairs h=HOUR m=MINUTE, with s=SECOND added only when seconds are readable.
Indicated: h=1 m=18
